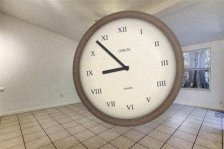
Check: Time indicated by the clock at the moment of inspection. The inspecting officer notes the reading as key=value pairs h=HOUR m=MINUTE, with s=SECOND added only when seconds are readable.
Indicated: h=8 m=53
